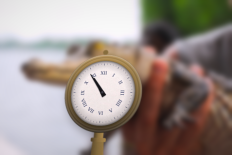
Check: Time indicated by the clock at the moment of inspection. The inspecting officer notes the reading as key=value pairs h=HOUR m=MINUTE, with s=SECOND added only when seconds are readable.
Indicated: h=10 m=54
